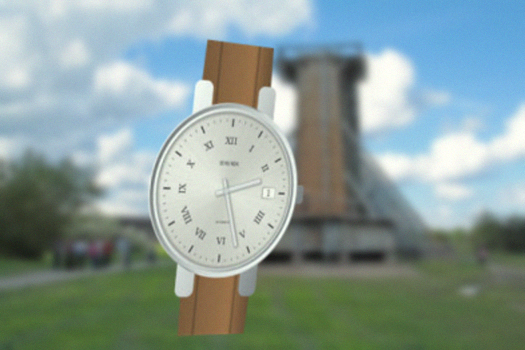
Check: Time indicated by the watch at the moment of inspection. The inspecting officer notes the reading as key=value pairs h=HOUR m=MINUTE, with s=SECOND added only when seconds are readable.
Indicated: h=2 m=27
